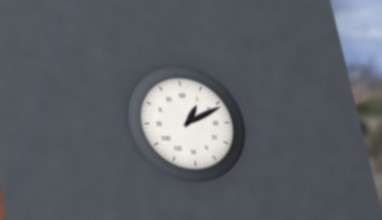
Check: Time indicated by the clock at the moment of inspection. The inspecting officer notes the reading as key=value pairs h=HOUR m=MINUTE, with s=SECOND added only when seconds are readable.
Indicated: h=1 m=11
